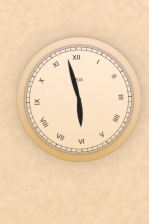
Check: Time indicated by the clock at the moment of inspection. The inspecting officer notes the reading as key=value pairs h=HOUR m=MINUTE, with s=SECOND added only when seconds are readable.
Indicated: h=5 m=58
